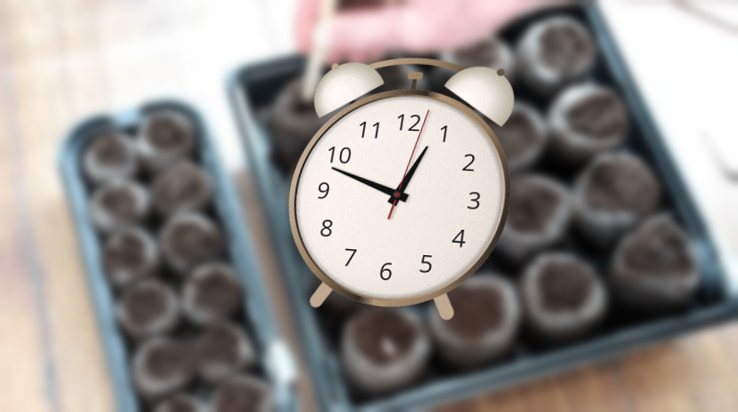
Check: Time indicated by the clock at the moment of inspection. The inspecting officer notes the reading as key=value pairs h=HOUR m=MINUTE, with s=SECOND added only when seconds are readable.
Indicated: h=12 m=48 s=2
